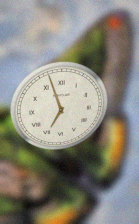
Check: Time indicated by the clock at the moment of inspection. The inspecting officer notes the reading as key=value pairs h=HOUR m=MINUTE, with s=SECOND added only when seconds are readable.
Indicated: h=6 m=57
